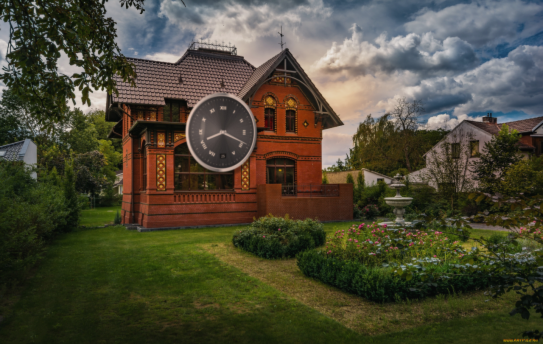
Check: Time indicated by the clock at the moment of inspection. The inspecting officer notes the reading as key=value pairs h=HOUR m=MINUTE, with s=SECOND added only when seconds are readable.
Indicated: h=8 m=19
